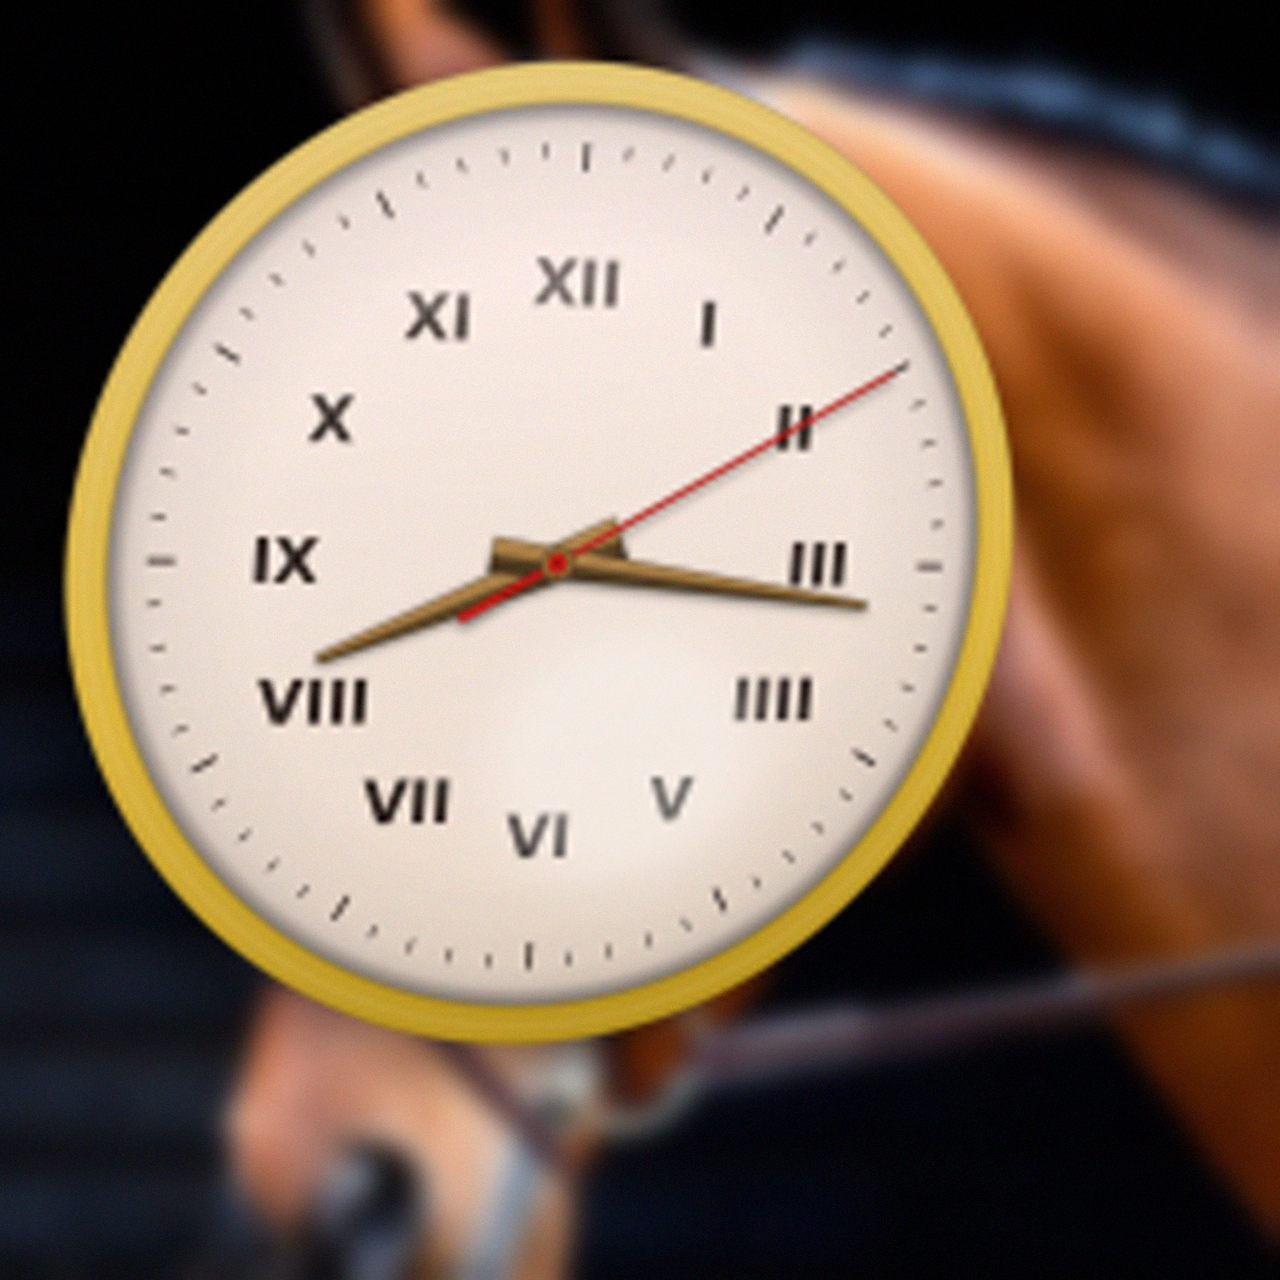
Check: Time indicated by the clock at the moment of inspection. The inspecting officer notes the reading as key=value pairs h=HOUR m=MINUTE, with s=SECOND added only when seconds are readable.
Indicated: h=8 m=16 s=10
